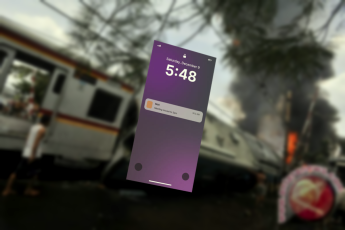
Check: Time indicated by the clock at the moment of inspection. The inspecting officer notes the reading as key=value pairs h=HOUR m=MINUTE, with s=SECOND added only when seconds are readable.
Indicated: h=5 m=48
